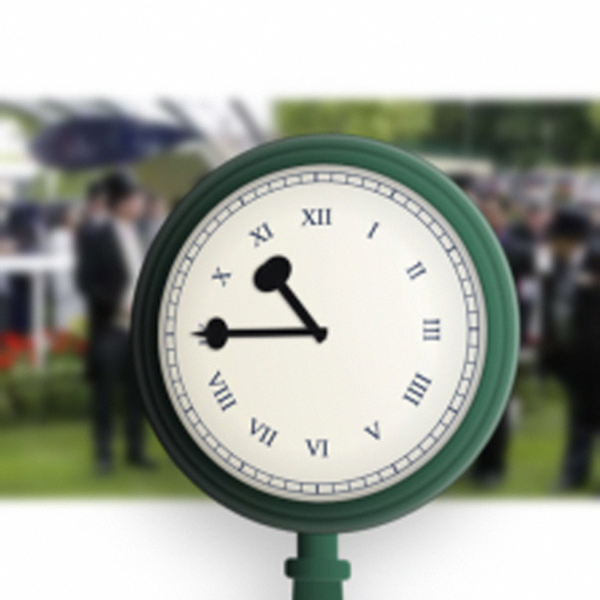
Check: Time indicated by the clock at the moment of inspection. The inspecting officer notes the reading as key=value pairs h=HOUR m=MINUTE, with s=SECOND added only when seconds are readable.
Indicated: h=10 m=45
